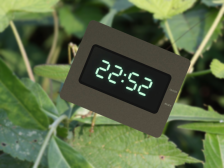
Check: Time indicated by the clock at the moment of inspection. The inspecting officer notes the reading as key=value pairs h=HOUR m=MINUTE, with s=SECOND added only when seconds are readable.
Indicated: h=22 m=52
